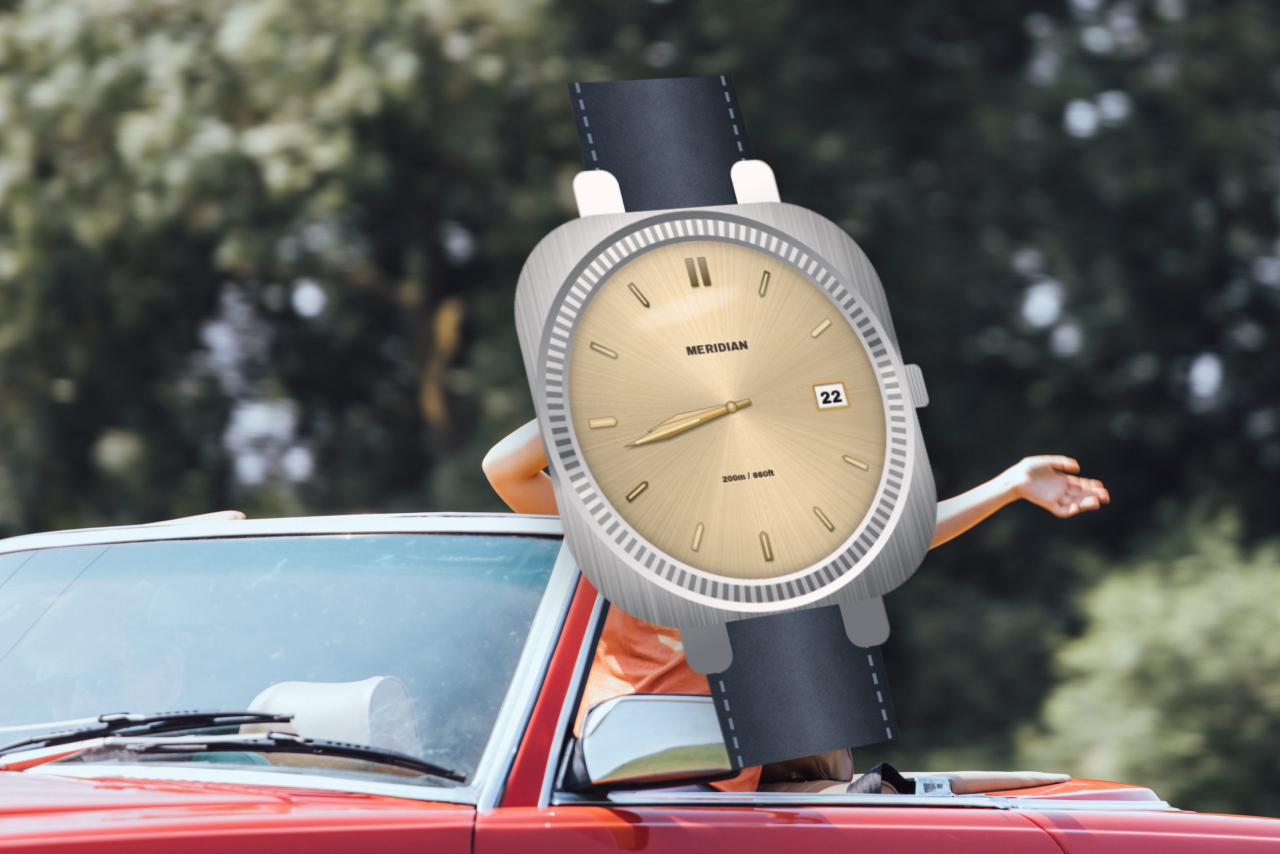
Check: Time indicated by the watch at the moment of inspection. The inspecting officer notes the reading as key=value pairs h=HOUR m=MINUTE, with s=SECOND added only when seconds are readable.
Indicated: h=8 m=43
